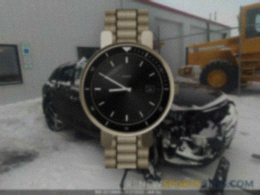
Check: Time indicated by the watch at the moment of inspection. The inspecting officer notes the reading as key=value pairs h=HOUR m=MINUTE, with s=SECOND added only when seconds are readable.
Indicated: h=8 m=50
